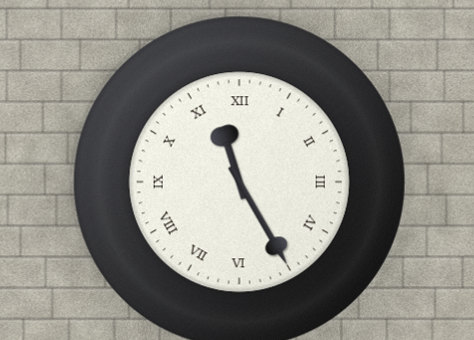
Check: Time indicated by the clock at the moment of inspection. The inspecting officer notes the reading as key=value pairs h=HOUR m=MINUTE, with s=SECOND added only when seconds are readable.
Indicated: h=11 m=25
